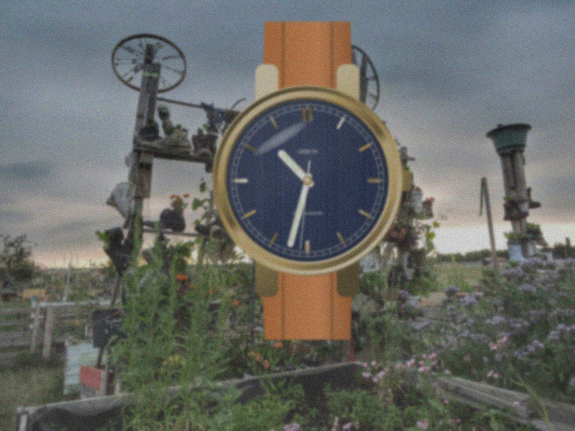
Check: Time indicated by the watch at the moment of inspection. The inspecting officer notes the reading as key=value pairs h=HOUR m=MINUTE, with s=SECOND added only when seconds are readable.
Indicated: h=10 m=32 s=31
